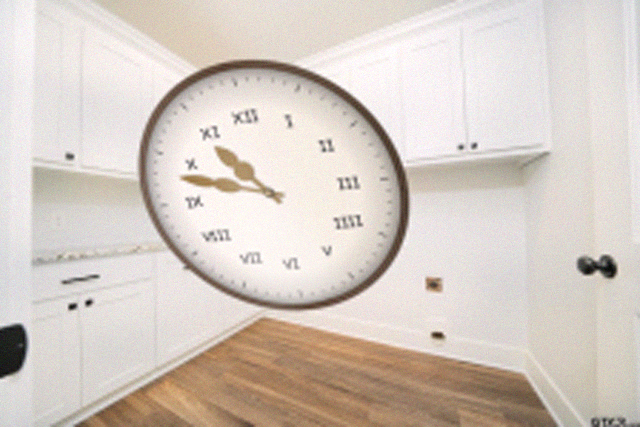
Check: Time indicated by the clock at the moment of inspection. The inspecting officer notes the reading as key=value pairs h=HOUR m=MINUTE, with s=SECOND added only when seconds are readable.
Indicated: h=10 m=48
